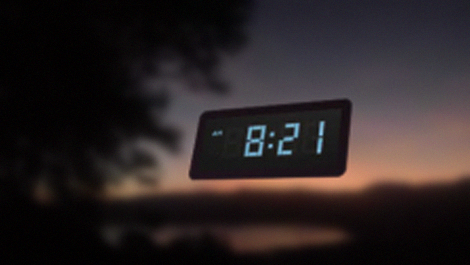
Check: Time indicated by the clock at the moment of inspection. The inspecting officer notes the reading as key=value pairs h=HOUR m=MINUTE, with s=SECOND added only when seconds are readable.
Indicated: h=8 m=21
